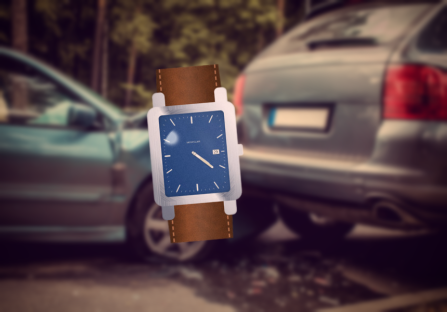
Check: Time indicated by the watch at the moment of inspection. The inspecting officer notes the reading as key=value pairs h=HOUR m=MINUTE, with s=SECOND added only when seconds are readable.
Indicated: h=4 m=22
